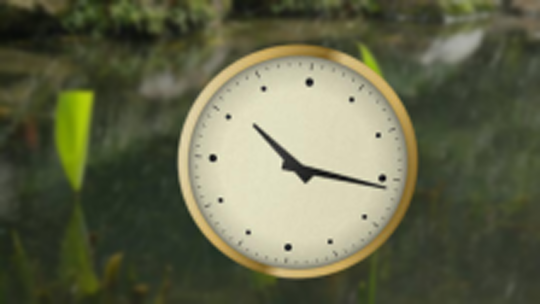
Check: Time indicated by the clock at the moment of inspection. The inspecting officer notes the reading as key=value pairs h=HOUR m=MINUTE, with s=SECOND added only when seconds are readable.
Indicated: h=10 m=16
